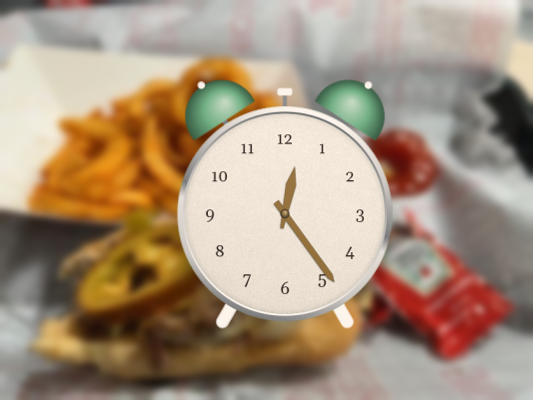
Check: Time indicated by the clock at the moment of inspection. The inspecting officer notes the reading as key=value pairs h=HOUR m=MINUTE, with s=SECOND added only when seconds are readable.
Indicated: h=12 m=24
